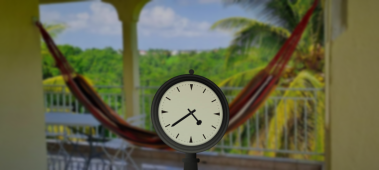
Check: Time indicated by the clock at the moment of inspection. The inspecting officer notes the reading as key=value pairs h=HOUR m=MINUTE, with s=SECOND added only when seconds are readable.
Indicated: h=4 m=39
